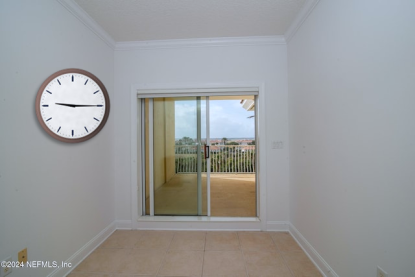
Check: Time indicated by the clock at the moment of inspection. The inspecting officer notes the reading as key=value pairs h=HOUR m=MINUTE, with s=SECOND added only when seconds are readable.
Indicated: h=9 m=15
